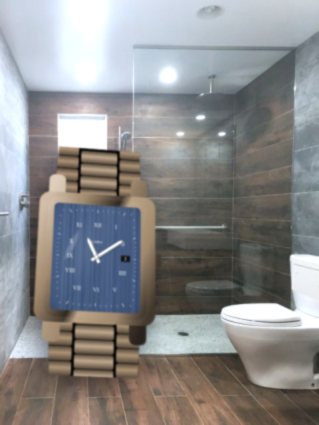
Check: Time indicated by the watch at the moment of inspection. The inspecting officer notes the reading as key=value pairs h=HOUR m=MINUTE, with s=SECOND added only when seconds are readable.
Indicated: h=11 m=9
